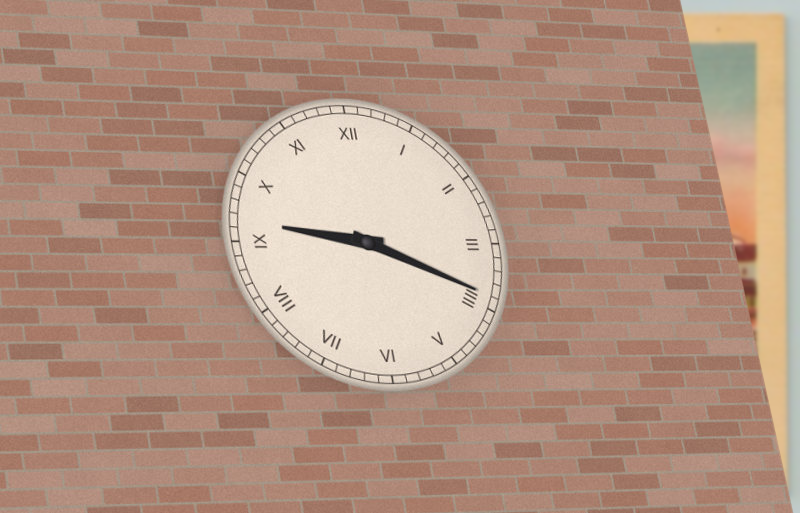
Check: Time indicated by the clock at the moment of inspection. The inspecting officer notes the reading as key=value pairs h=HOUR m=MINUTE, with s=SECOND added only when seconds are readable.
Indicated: h=9 m=19
